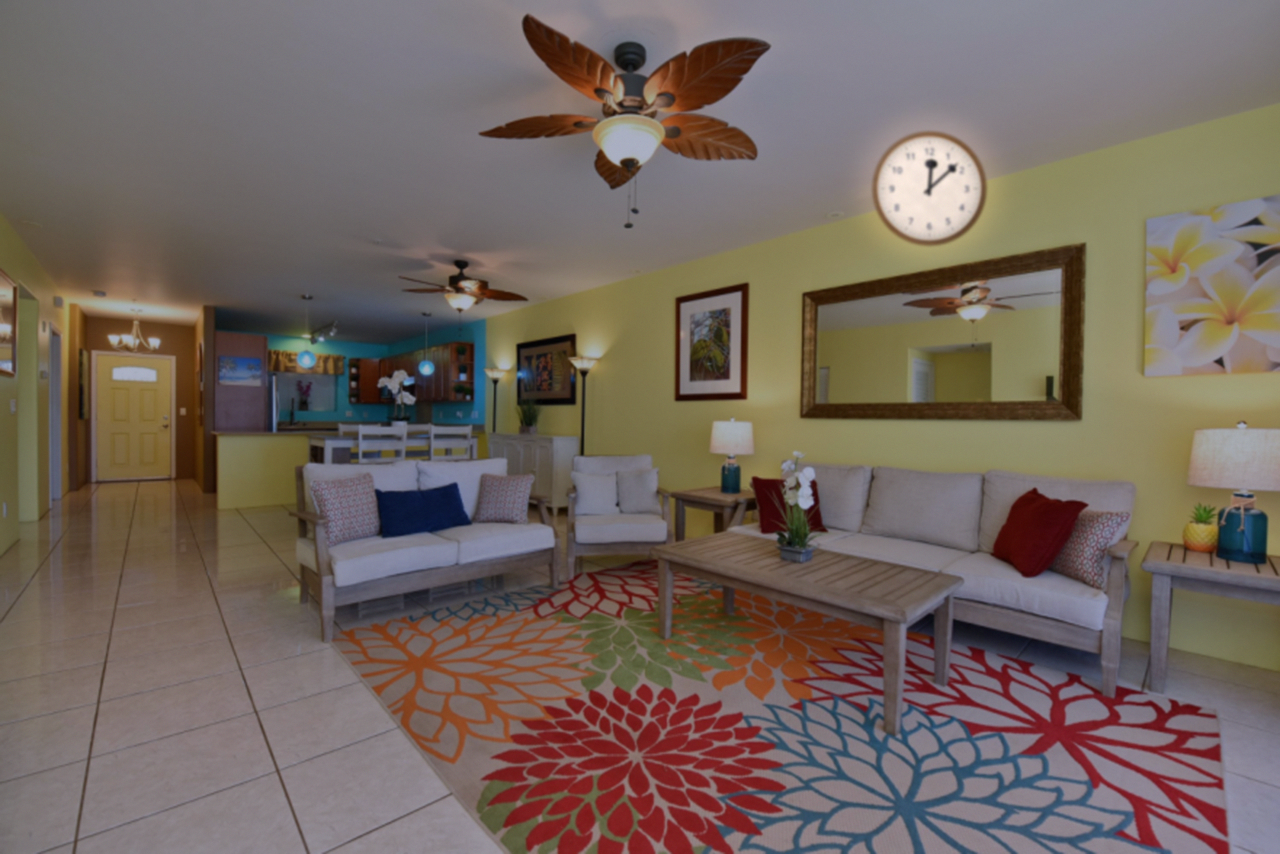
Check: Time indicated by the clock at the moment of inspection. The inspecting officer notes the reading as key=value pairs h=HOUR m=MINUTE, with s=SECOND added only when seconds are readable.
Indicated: h=12 m=8
